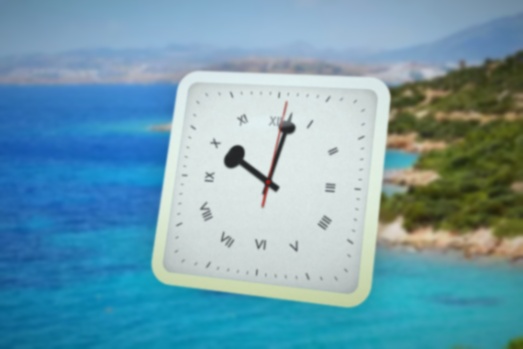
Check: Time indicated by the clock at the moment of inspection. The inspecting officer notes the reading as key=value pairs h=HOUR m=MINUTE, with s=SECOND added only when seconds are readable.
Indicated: h=10 m=2 s=1
